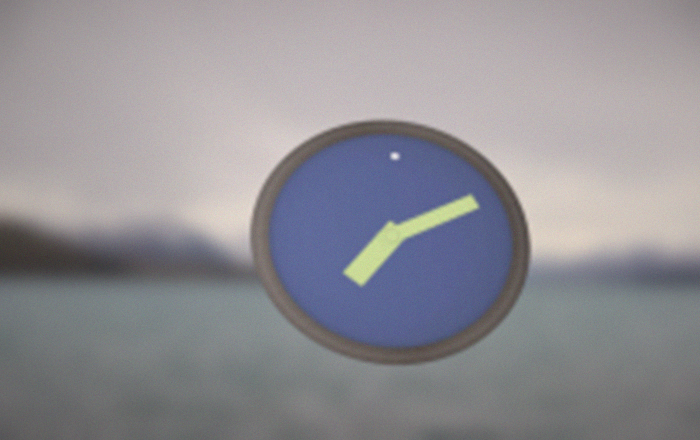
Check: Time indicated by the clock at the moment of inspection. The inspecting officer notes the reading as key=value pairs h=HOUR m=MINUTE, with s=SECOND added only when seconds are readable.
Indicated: h=7 m=10
